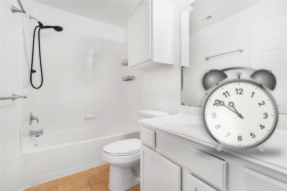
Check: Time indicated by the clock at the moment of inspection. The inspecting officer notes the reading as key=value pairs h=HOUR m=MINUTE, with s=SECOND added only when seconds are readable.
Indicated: h=10 m=51
